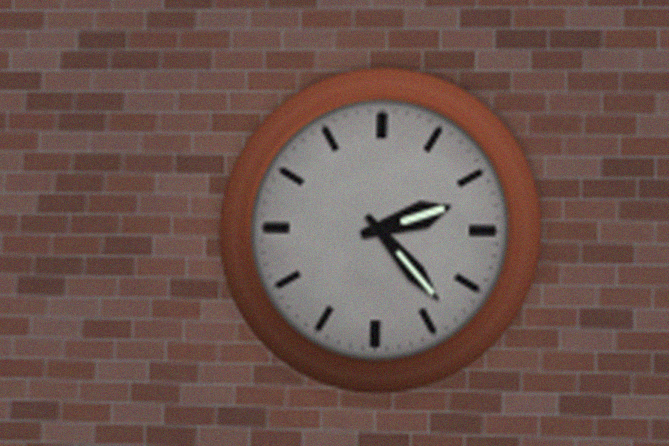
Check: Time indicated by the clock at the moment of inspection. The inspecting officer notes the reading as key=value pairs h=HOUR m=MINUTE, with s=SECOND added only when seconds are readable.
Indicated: h=2 m=23
